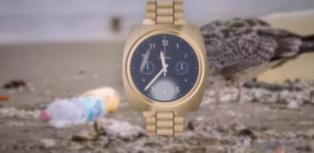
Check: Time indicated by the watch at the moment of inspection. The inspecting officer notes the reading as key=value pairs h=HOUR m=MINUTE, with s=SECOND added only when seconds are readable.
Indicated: h=11 m=37
